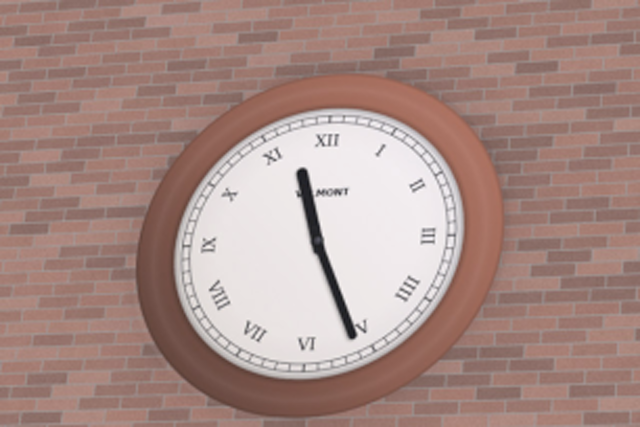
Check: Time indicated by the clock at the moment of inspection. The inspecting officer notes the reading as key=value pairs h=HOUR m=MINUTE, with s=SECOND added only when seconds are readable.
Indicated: h=11 m=26
